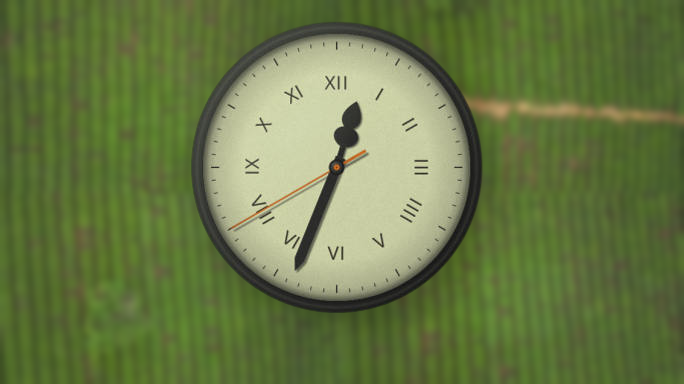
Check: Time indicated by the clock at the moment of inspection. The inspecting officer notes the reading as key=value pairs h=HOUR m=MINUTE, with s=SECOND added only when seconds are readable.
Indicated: h=12 m=33 s=40
